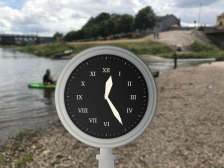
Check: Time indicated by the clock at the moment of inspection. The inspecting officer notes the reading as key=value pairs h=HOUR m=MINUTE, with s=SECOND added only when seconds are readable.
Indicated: h=12 m=25
